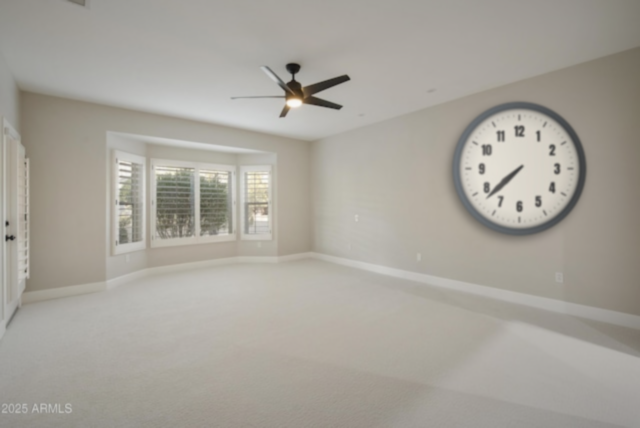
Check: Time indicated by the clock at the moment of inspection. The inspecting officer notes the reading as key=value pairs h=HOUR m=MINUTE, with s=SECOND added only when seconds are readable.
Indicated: h=7 m=38
